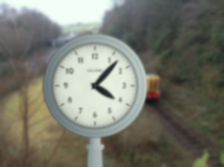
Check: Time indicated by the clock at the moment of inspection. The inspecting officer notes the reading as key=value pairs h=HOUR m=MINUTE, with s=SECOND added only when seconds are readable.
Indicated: h=4 m=7
